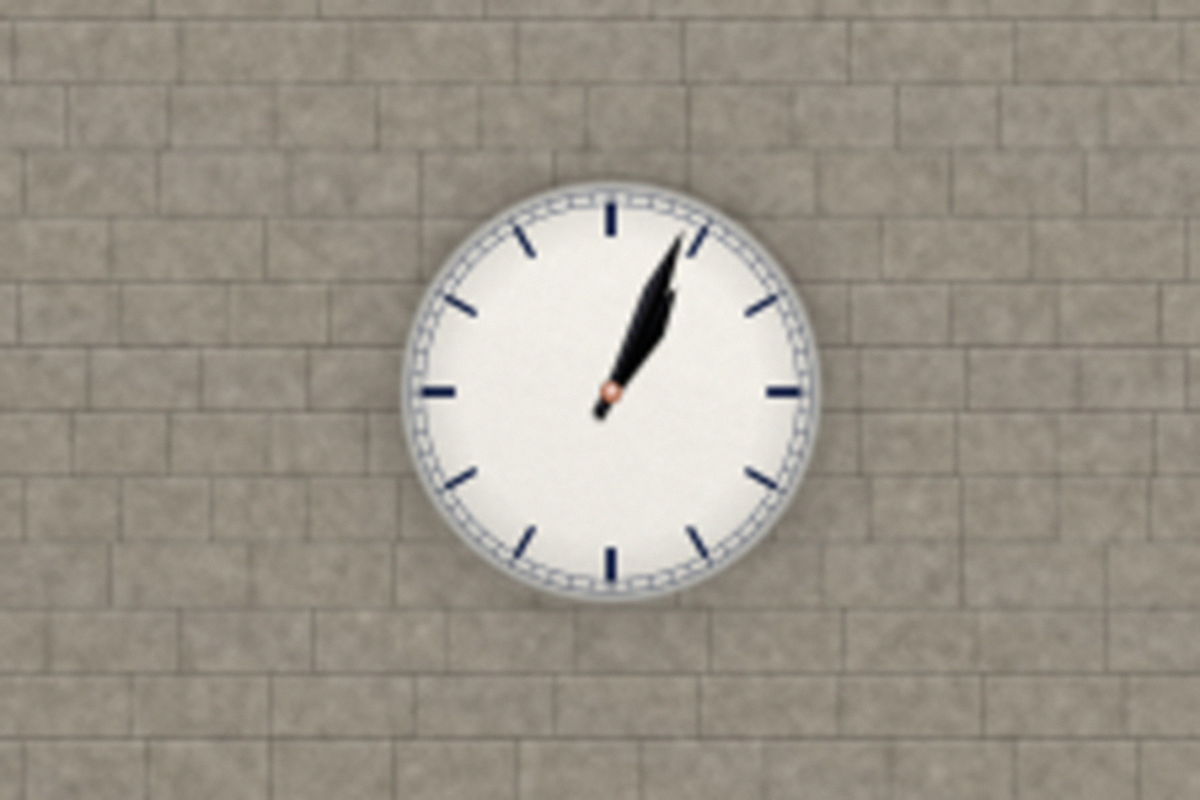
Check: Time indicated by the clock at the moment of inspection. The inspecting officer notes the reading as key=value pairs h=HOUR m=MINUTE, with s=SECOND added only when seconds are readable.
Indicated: h=1 m=4
